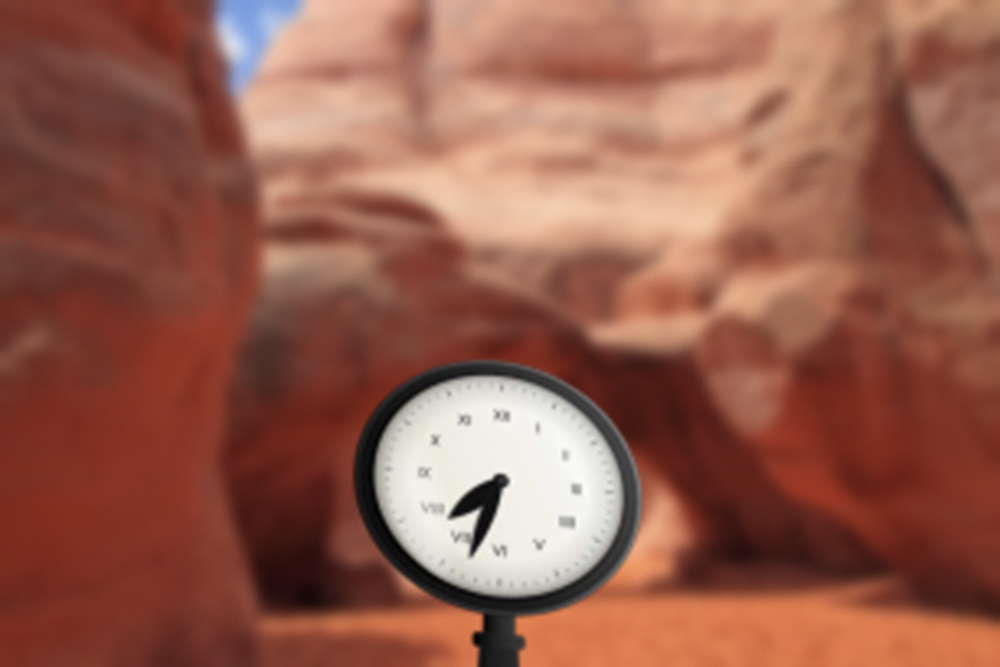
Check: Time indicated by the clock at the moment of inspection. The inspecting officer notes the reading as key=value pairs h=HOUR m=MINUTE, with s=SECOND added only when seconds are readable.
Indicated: h=7 m=33
